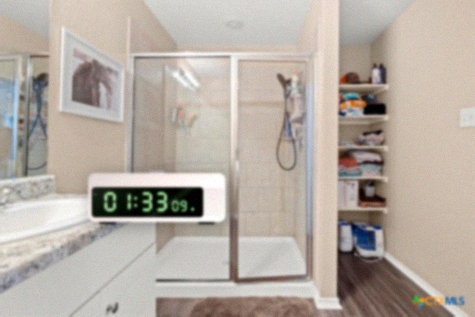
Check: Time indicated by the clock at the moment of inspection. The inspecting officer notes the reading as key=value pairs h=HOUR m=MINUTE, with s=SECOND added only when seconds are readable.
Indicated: h=1 m=33
